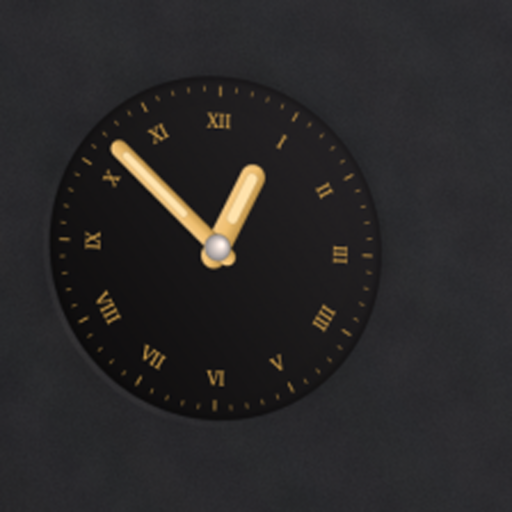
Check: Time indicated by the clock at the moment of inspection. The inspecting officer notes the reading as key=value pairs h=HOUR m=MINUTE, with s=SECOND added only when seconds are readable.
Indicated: h=12 m=52
